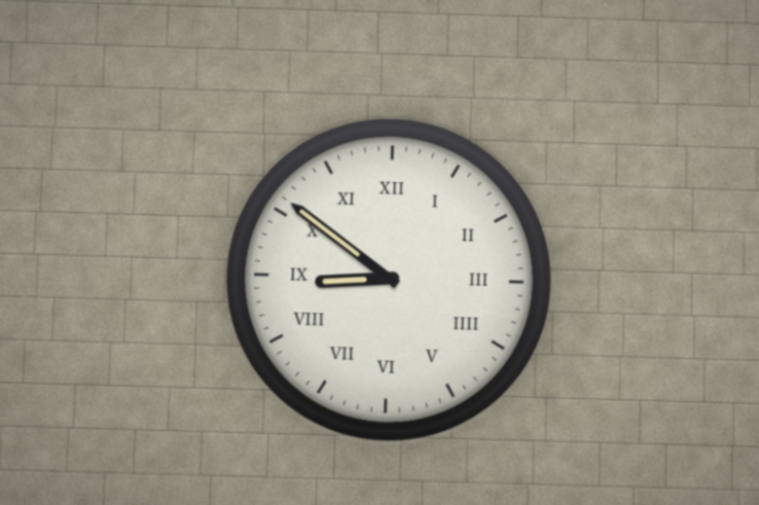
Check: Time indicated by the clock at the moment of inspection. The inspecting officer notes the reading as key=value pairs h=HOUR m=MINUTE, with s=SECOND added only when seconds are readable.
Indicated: h=8 m=51
